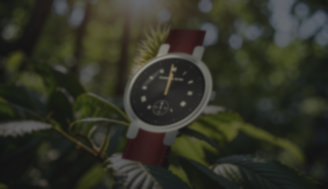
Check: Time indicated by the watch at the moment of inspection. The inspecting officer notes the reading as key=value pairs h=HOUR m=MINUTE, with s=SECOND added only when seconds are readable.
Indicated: h=11 m=59
